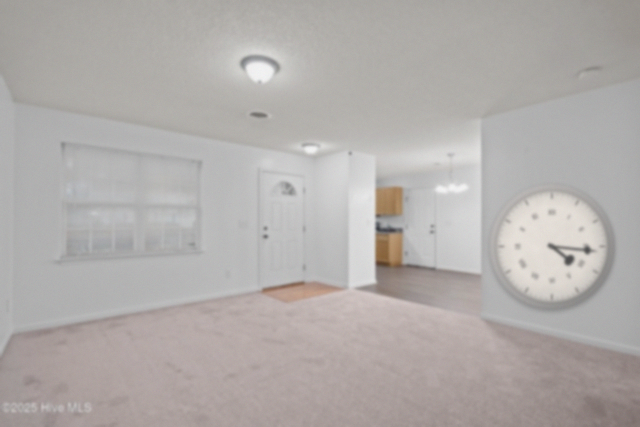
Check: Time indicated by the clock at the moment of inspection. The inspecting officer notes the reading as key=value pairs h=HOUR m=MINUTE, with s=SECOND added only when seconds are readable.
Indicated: h=4 m=16
